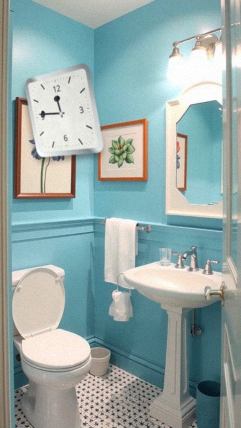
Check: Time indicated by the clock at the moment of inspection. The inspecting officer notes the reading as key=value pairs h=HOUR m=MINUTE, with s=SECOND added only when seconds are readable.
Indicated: h=11 m=46
